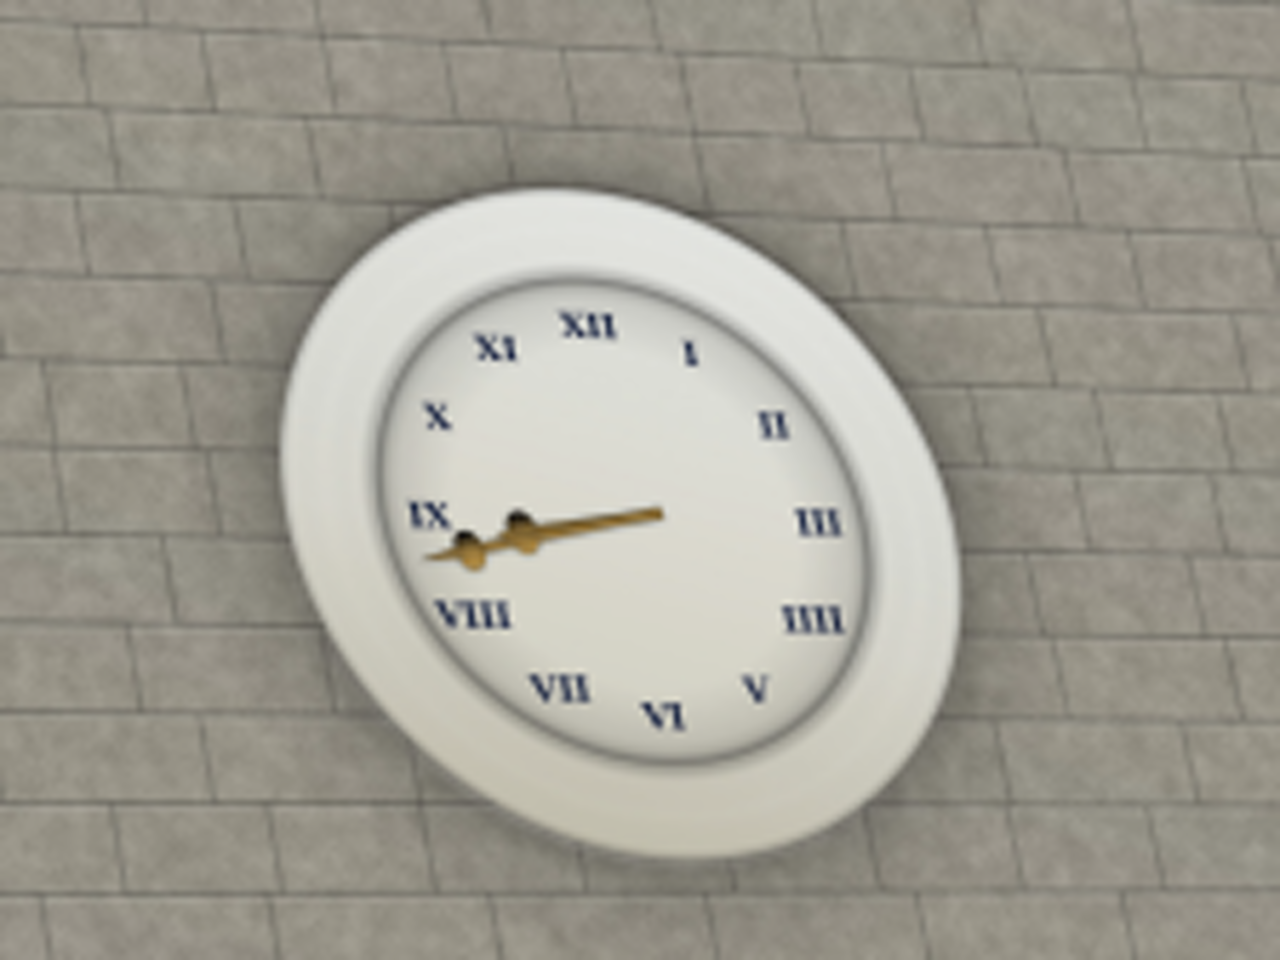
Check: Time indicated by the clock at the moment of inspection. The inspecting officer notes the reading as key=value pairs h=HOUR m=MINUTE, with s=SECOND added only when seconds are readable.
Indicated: h=8 m=43
